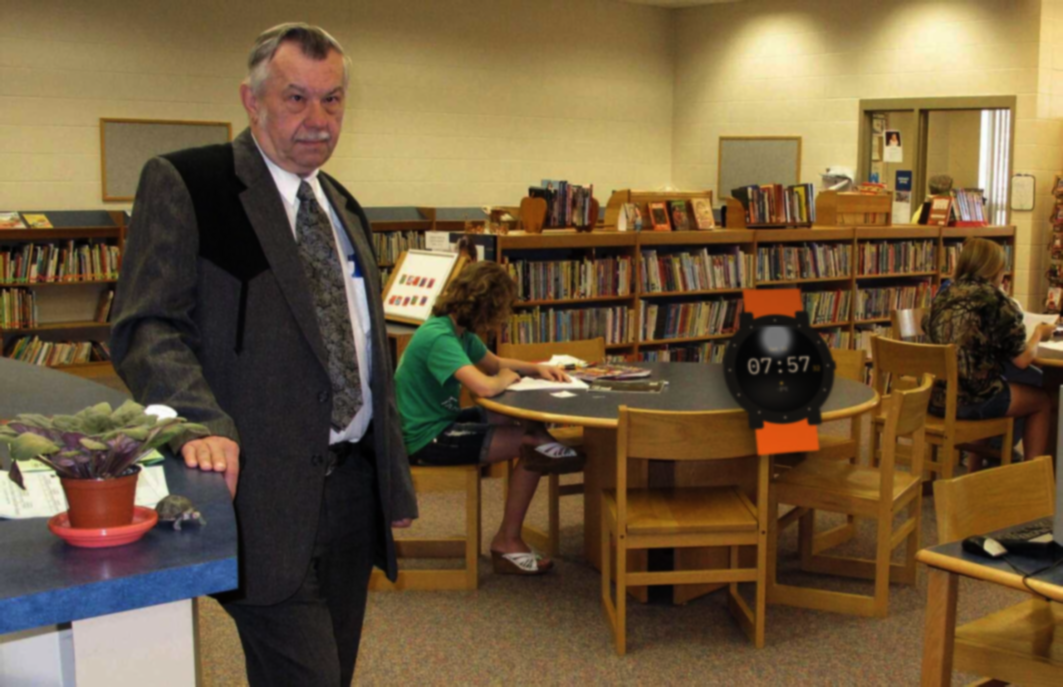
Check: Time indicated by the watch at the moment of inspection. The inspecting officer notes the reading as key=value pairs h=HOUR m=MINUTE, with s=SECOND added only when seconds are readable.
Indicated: h=7 m=57
